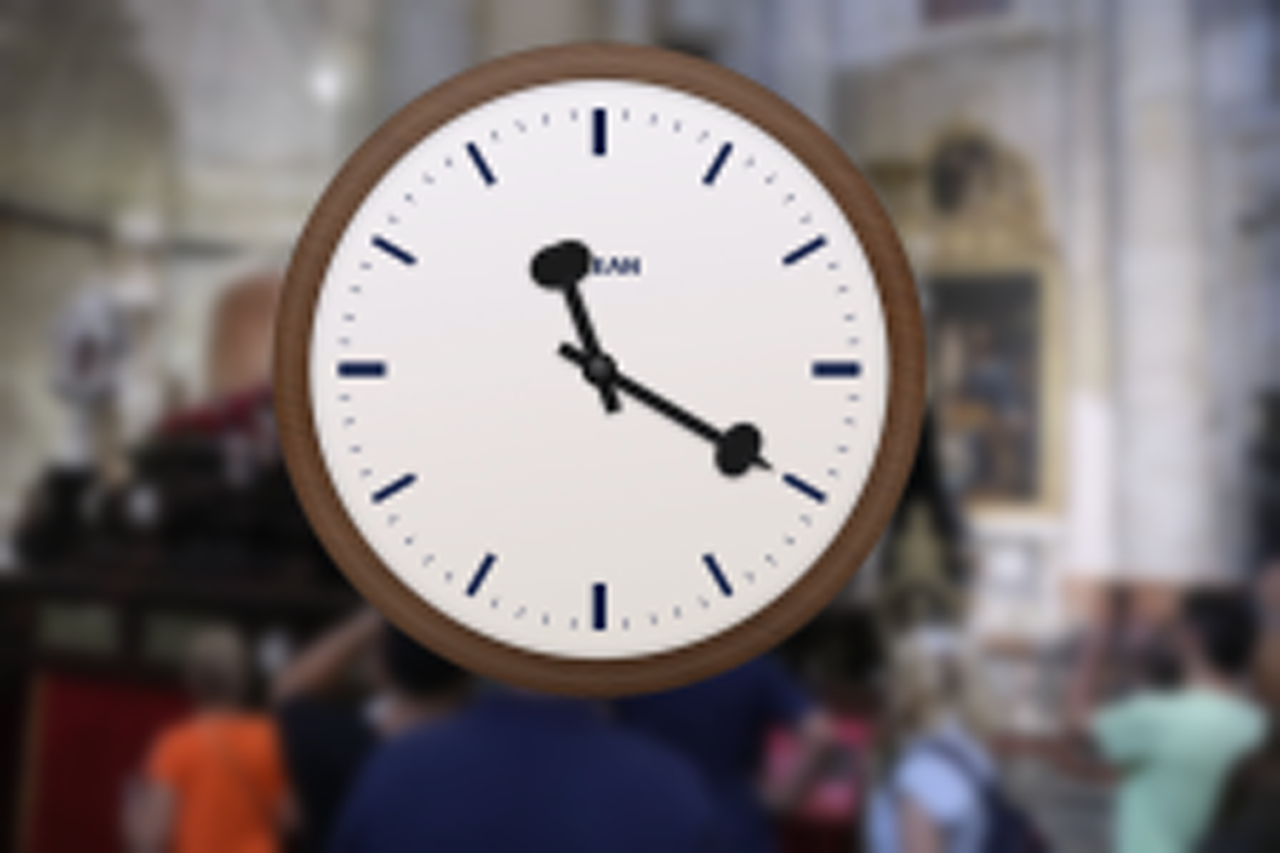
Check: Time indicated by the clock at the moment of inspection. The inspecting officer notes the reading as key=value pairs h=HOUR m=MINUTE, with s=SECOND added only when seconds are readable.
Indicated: h=11 m=20
